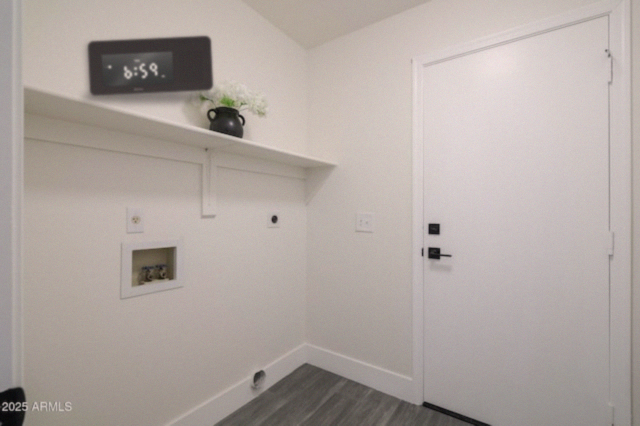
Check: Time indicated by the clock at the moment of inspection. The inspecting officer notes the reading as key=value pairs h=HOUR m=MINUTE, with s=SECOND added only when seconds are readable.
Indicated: h=6 m=59
